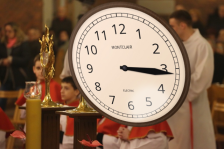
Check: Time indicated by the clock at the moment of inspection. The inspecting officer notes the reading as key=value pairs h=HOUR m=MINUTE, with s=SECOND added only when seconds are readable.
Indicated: h=3 m=16
